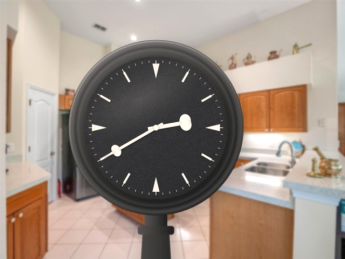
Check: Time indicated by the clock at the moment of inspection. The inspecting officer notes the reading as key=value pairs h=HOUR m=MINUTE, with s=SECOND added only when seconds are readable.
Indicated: h=2 m=40
